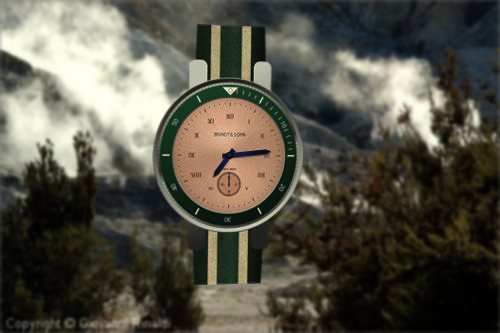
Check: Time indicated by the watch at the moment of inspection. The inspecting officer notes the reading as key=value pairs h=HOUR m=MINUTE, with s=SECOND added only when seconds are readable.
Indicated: h=7 m=14
